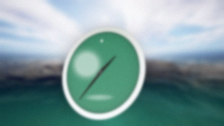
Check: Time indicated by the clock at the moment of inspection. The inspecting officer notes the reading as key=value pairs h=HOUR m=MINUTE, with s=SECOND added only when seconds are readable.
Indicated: h=1 m=37
